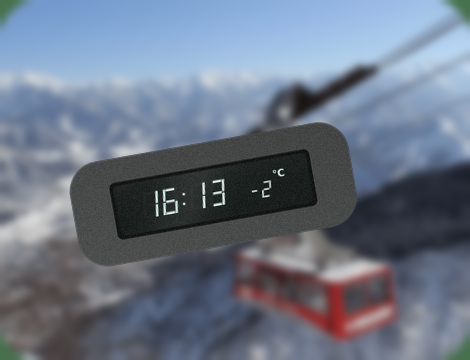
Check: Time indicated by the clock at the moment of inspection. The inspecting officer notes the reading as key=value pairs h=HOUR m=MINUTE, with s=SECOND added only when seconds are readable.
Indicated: h=16 m=13
